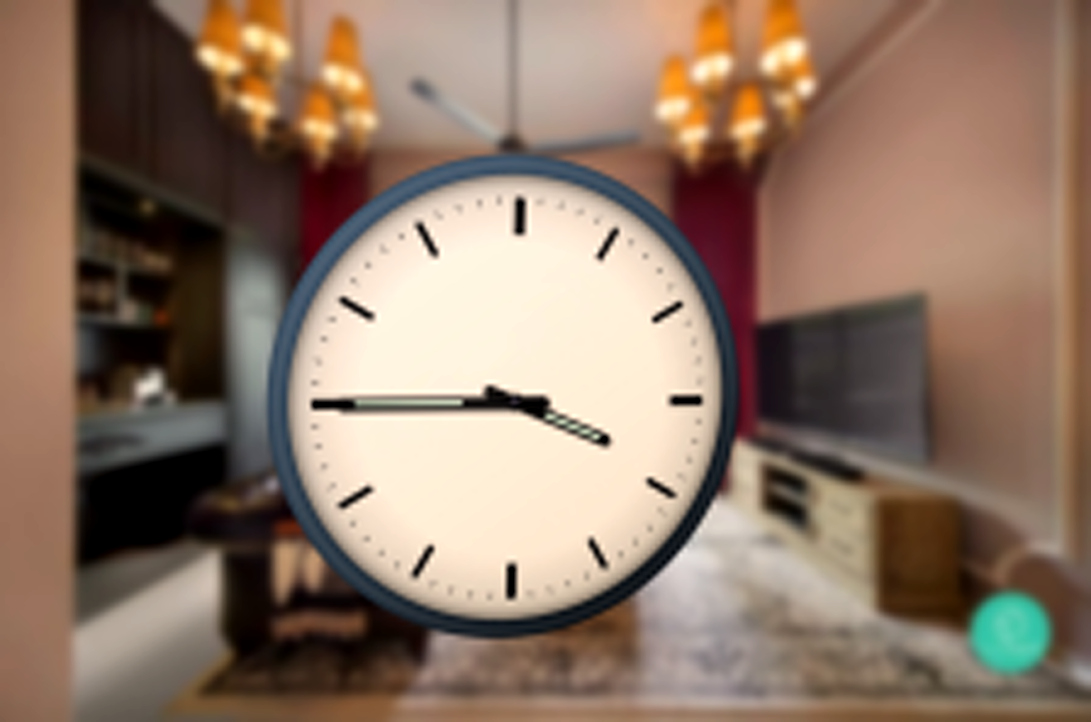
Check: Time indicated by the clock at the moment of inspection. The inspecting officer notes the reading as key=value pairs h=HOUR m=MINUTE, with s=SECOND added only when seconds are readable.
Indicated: h=3 m=45
